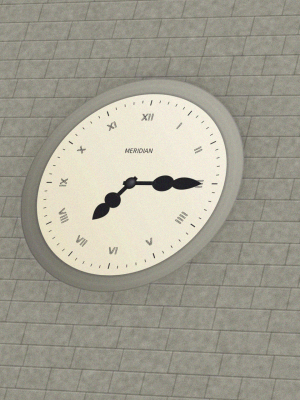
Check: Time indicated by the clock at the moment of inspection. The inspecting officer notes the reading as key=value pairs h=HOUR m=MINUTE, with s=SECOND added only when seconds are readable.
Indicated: h=7 m=15
